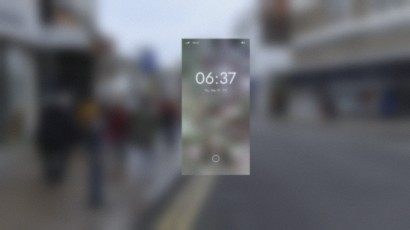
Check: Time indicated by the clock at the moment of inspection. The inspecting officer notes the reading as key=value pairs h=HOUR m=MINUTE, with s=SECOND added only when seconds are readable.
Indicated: h=6 m=37
